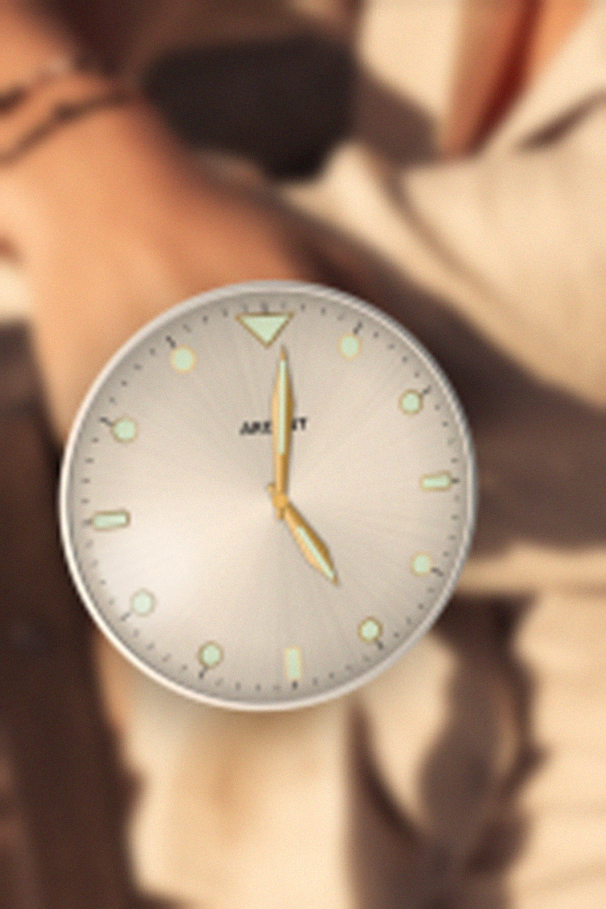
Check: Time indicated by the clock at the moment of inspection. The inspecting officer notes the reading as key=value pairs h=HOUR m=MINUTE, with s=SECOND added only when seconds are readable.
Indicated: h=5 m=1
